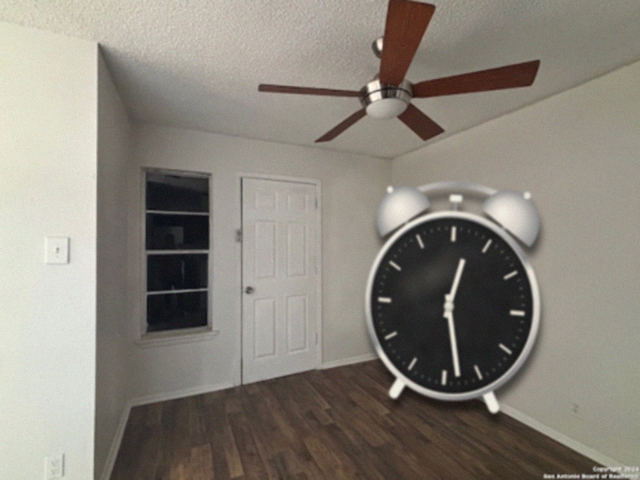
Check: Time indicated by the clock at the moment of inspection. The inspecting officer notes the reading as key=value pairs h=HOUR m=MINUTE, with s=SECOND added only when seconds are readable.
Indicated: h=12 m=28
